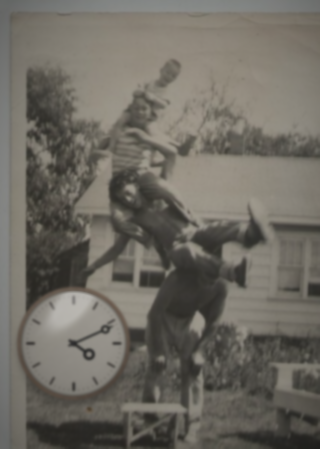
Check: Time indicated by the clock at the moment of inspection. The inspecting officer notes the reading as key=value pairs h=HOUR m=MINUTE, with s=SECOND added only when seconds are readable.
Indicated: h=4 m=11
